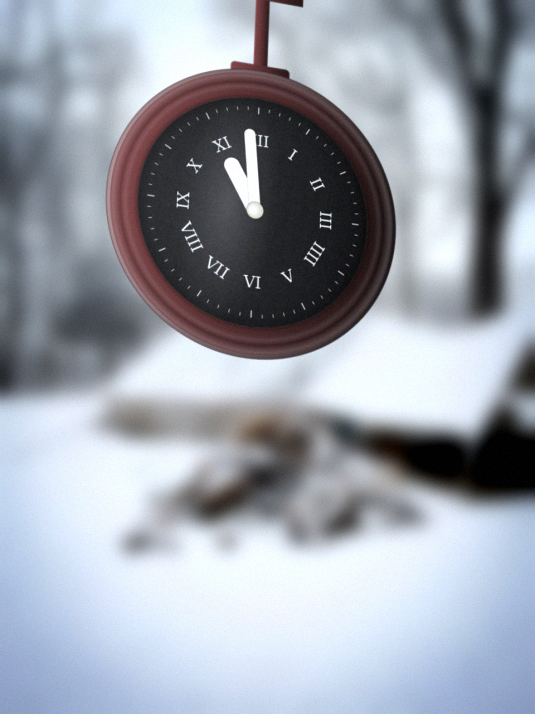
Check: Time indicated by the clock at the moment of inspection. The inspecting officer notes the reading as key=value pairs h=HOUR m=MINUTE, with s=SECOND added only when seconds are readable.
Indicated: h=10 m=59
